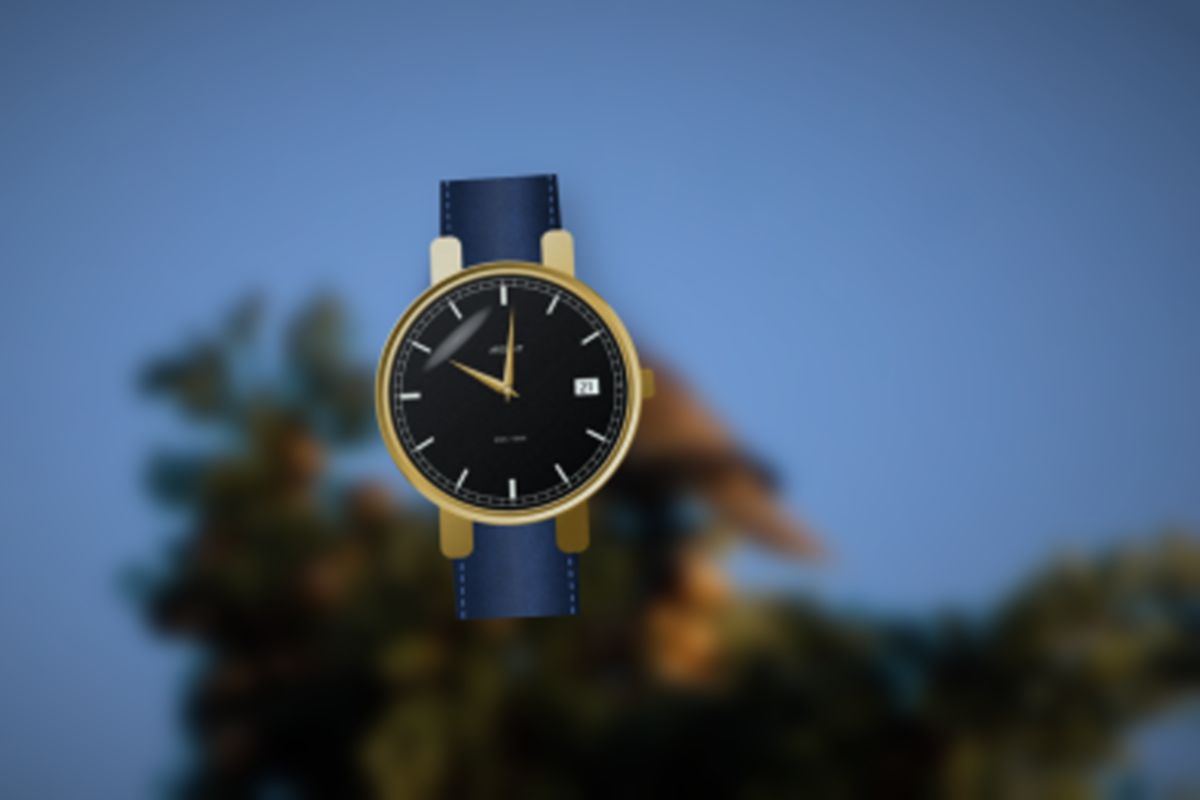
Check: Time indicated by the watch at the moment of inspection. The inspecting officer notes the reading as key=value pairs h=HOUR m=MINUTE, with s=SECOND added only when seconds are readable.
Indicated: h=10 m=1
